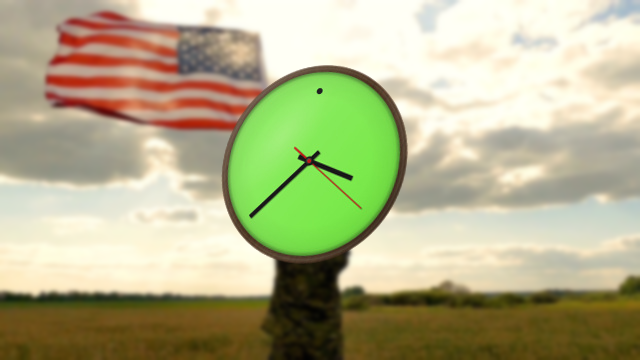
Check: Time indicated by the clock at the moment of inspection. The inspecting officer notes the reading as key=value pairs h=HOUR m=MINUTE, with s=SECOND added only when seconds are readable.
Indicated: h=3 m=37 s=21
